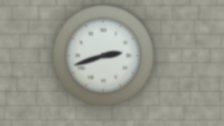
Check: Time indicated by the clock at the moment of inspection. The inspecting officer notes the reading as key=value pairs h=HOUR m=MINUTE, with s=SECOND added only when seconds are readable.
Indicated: h=2 m=42
